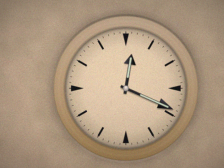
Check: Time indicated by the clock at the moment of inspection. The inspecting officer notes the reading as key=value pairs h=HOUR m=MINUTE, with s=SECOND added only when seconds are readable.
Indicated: h=12 m=19
